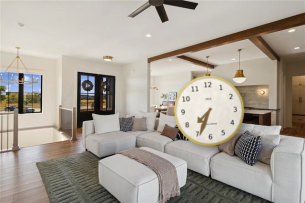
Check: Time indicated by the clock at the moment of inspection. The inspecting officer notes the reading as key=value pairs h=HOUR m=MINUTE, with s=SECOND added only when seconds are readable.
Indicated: h=7 m=34
